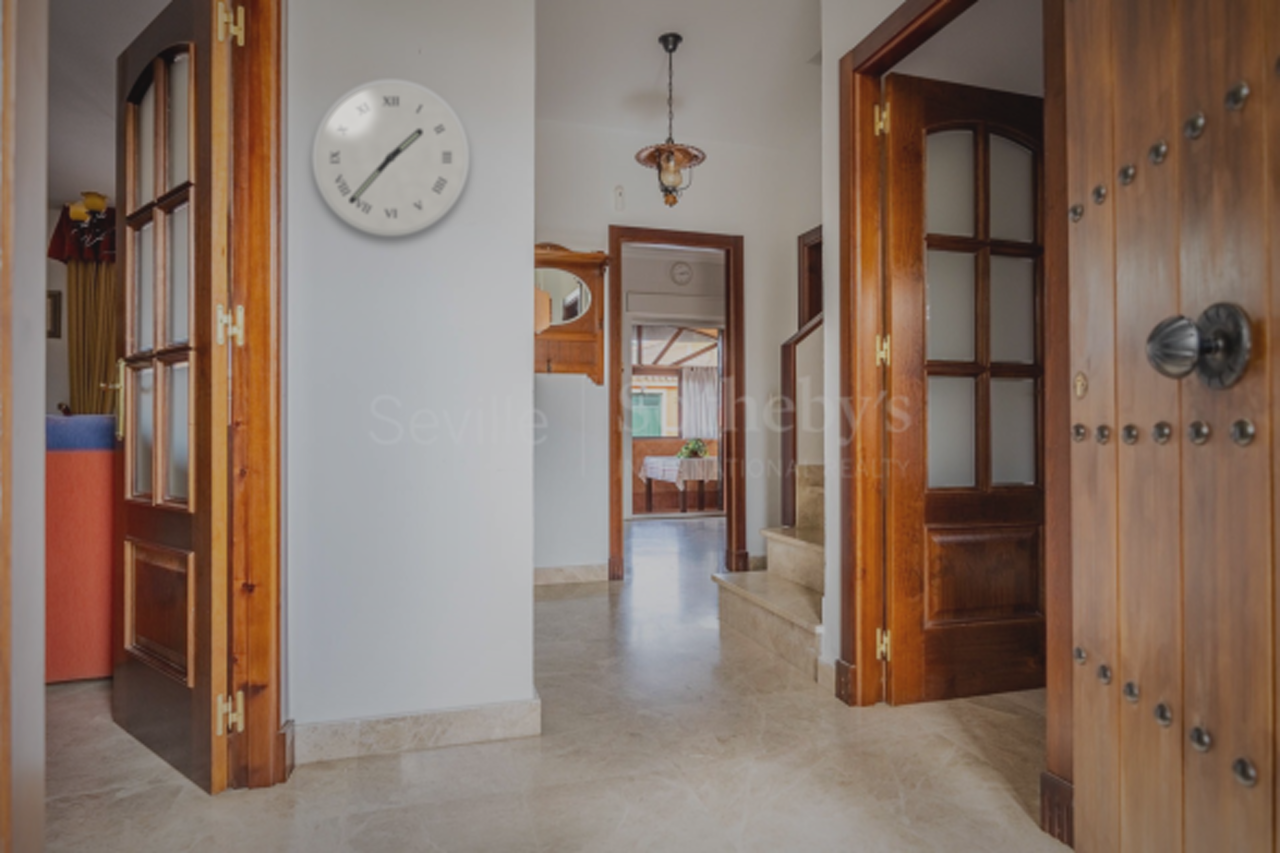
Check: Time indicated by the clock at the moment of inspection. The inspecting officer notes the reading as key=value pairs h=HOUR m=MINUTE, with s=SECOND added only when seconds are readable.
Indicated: h=1 m=37
